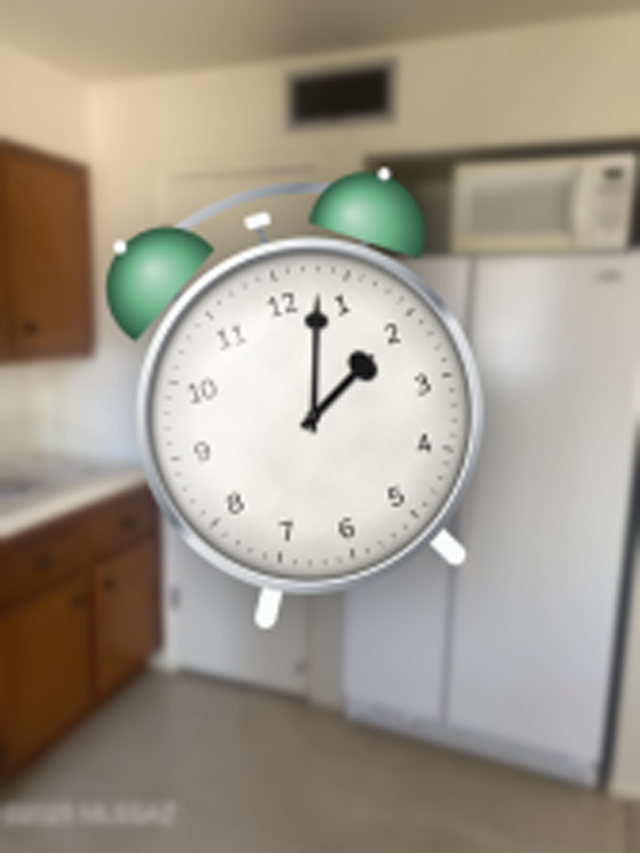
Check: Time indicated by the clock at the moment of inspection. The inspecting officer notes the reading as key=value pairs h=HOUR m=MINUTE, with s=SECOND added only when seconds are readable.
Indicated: h=2 m=3
